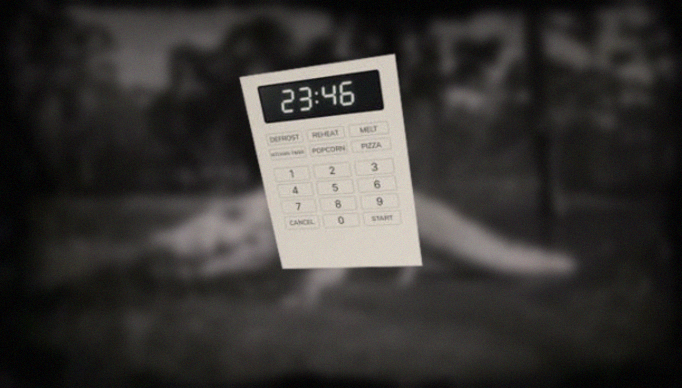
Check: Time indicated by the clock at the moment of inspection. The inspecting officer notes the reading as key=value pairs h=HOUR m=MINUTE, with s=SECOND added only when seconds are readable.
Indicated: h=23 m=46
